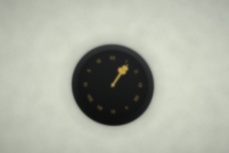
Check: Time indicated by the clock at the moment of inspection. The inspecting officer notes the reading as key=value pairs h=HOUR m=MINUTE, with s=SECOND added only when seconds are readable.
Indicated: h=1 m=6
